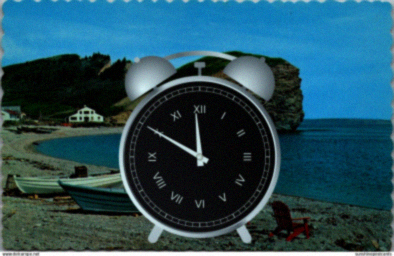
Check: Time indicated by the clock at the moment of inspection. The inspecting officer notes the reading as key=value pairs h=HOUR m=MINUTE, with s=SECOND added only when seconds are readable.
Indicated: h=11 m=50
